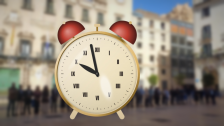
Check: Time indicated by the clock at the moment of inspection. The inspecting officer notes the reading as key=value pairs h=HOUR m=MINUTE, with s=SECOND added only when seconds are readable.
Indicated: h=9 m=58
